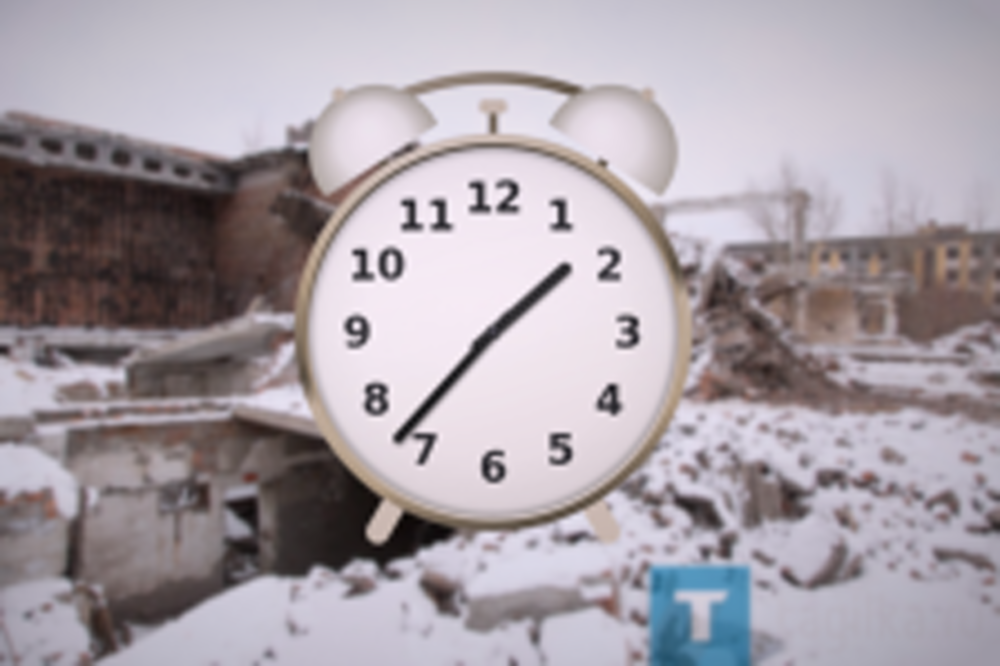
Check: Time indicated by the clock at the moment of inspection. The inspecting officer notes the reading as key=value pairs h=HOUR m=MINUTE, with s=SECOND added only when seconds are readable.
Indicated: h=1 m=37
